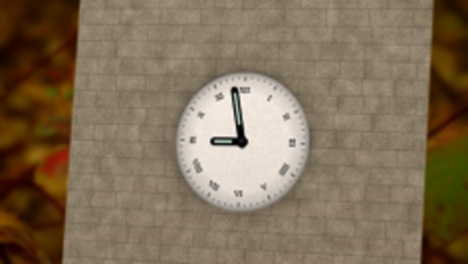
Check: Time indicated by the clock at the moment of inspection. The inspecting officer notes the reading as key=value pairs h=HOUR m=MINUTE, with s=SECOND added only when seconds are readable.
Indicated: h=8 m=58
